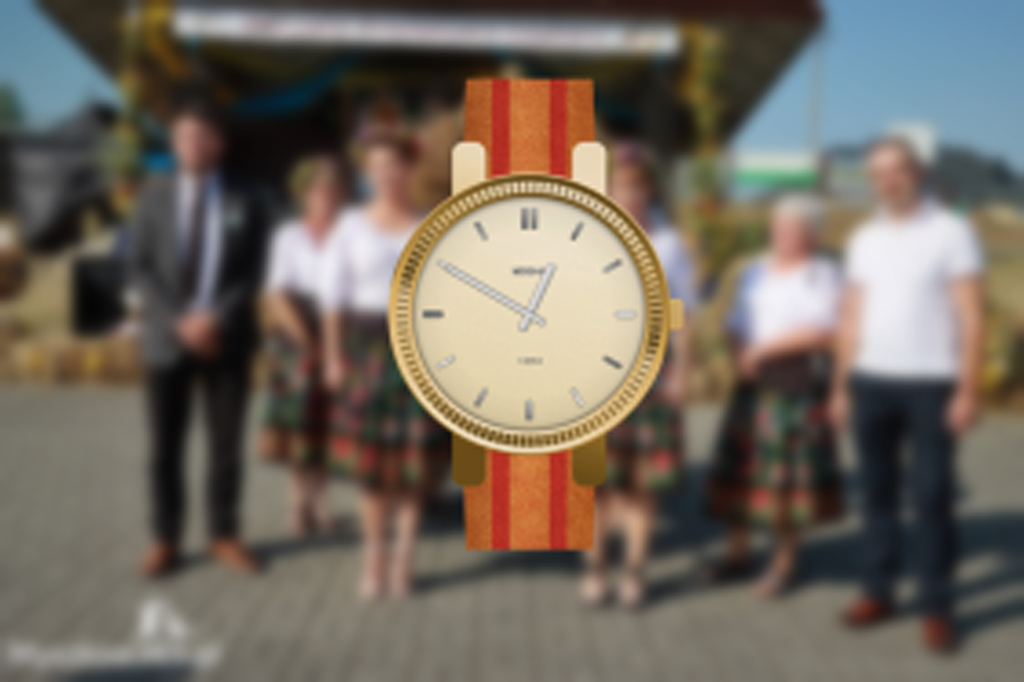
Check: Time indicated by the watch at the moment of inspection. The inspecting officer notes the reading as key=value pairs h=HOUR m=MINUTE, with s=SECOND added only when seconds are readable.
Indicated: h=12 m=50
